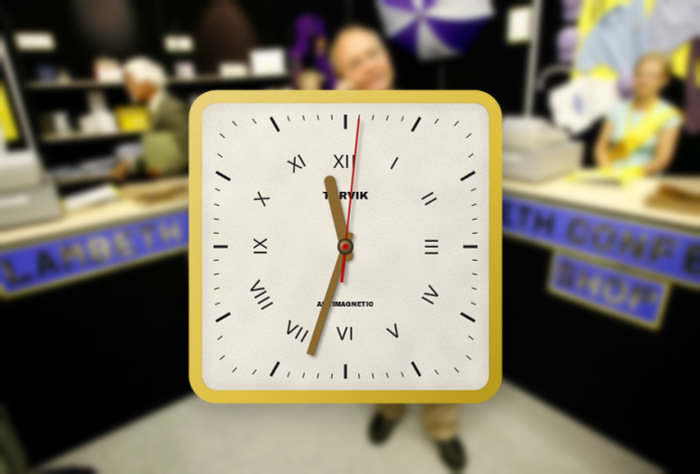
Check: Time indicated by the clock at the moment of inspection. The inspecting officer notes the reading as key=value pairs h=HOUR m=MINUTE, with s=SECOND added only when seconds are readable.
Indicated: h=11 m=33 s=1
